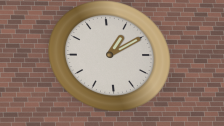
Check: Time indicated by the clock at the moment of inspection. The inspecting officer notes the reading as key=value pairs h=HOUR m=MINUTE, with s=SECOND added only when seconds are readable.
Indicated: h=1 m=10
